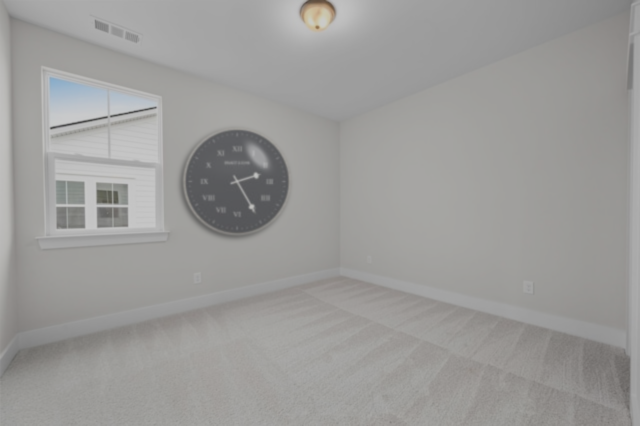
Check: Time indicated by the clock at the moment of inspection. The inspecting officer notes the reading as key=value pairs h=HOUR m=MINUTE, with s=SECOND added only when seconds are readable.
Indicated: h=2 m=25
